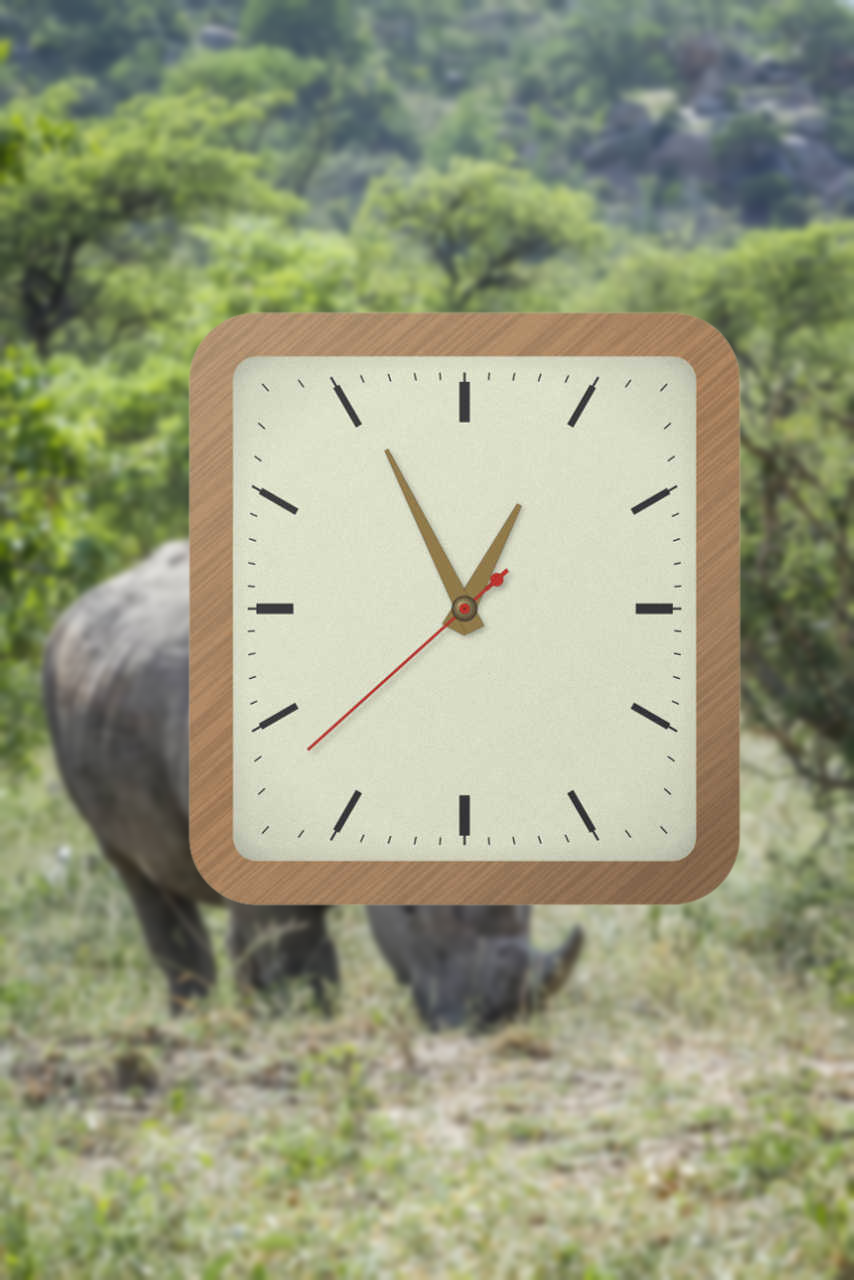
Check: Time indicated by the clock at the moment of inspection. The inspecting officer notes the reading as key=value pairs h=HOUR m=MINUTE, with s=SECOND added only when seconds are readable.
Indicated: h=12 m=55 s=38
